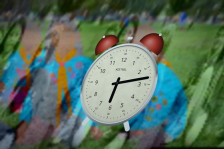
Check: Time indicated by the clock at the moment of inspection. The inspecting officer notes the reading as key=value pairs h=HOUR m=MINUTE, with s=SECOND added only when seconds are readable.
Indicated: h=6 m=13
